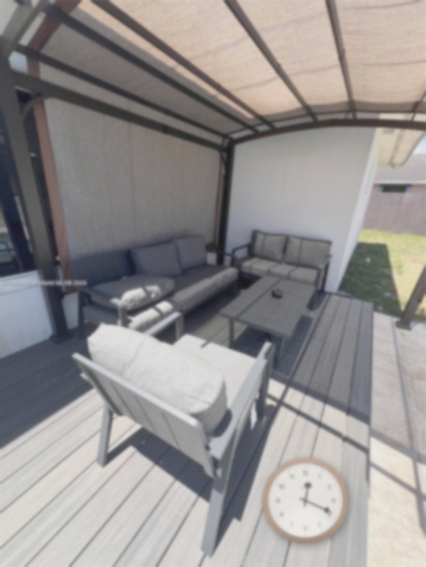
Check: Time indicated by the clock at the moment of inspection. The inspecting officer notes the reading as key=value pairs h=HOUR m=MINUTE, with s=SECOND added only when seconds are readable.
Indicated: h=12 m=19
